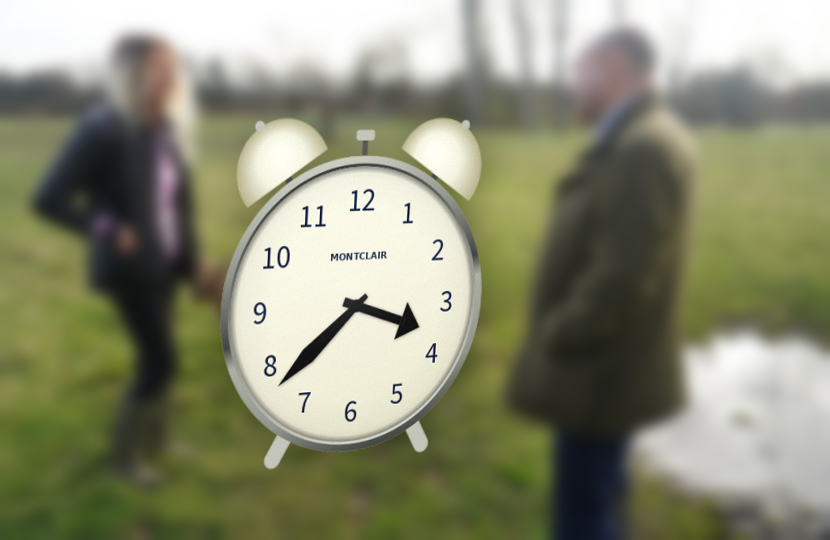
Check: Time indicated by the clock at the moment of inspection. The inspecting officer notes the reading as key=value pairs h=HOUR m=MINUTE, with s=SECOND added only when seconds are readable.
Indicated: h=3 m=38
